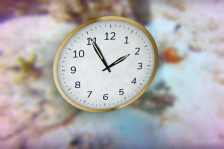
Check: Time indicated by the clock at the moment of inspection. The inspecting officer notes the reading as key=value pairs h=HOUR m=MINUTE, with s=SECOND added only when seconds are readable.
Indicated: h=1 m=55
